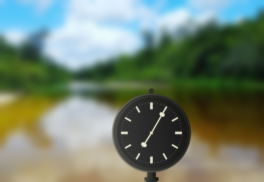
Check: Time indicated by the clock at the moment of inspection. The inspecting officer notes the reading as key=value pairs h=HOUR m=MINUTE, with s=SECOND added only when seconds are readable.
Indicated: h=7 m=5
